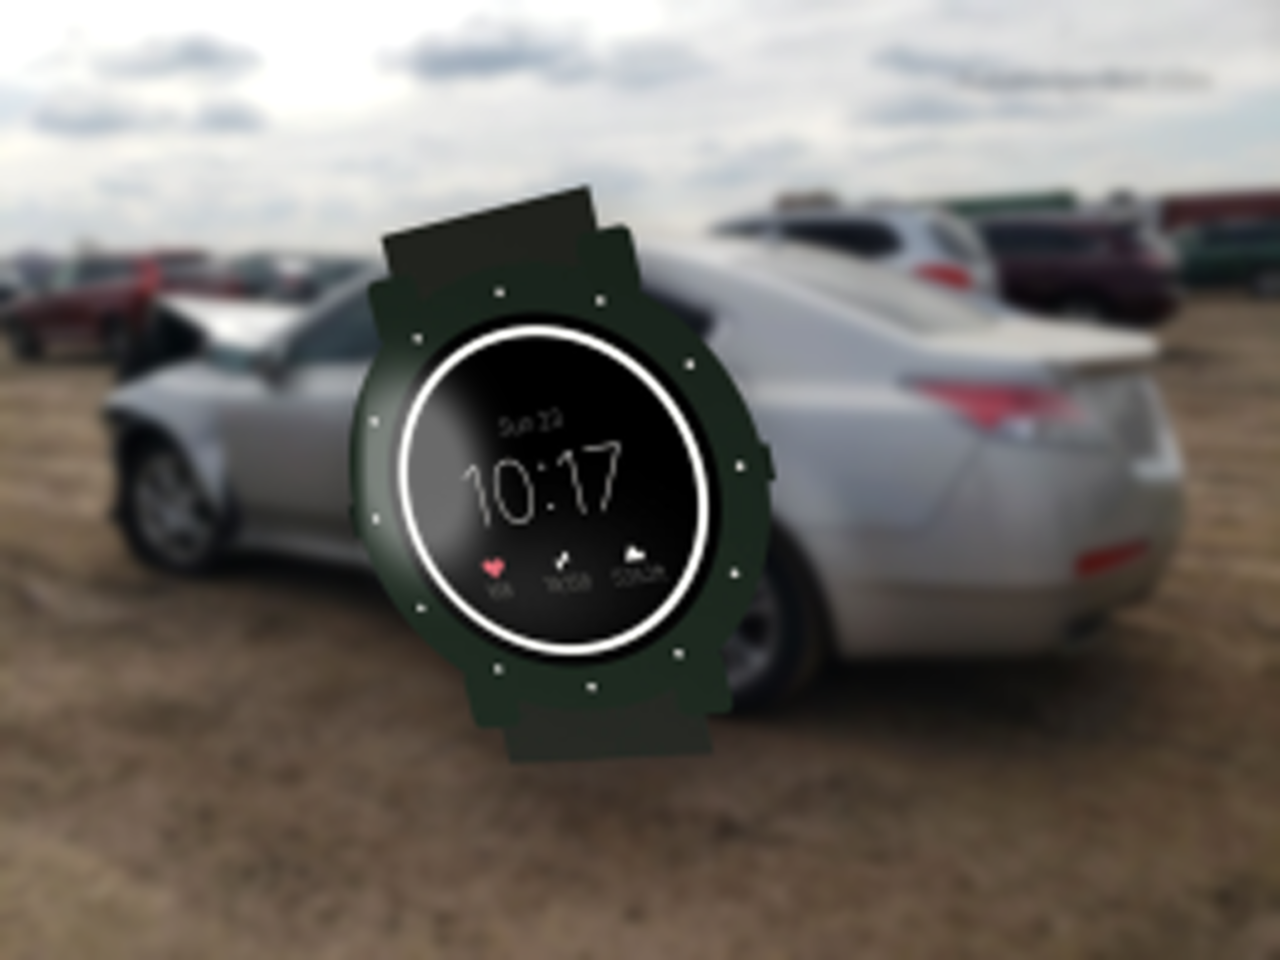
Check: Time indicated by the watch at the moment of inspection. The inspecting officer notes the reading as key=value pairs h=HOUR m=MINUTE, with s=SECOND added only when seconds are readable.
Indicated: h=10 m=17
